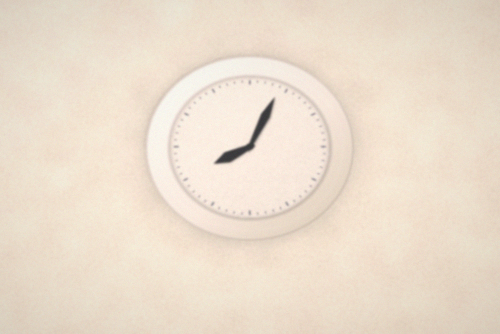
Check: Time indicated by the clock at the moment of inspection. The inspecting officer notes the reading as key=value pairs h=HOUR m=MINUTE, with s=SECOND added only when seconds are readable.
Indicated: h=8 m=4
